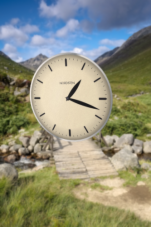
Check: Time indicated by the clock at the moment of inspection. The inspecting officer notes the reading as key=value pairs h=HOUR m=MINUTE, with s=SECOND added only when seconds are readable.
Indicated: h=1 m=18
